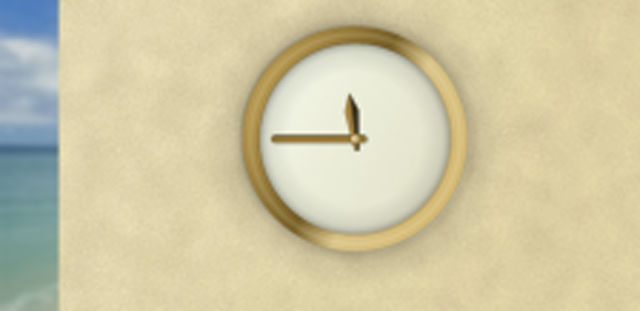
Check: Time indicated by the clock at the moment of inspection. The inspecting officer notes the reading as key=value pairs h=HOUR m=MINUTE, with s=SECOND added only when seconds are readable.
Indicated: h=11 m=45
